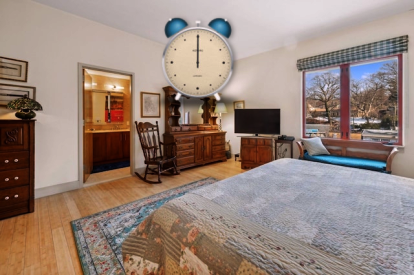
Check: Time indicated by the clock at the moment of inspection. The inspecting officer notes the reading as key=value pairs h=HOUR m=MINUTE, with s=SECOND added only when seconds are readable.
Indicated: h=12 m=0
